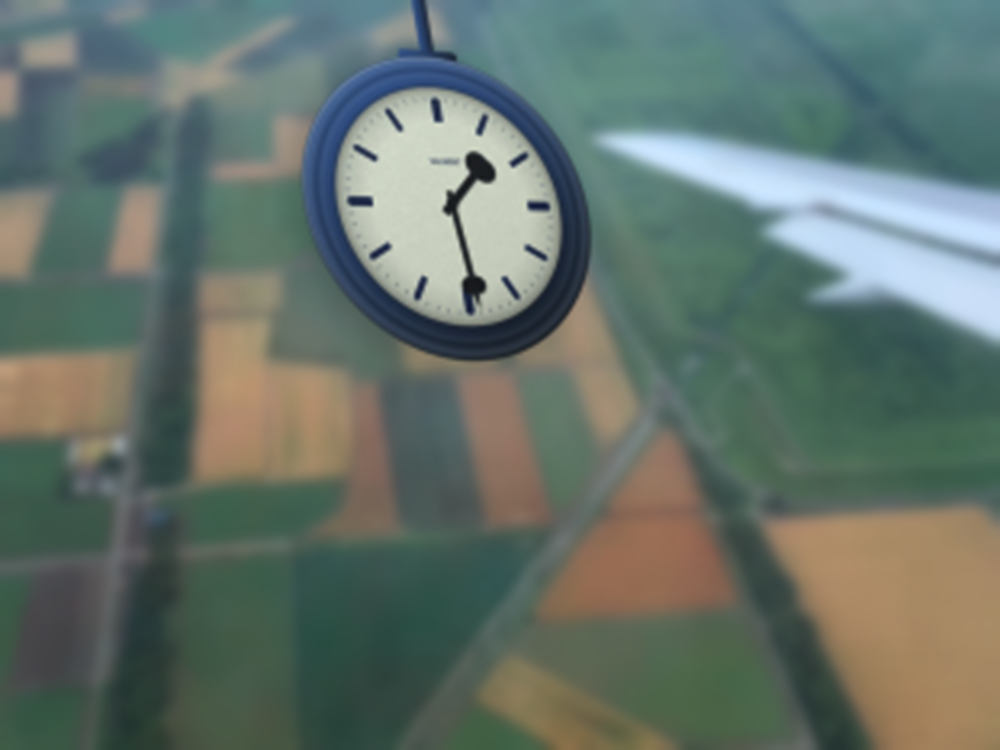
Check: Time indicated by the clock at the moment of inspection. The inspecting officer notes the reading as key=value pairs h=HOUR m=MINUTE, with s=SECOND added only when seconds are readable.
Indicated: h=1 m=29
